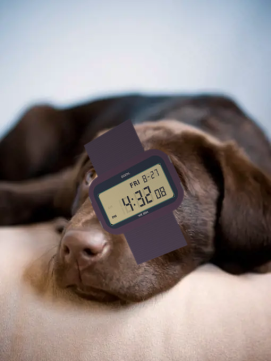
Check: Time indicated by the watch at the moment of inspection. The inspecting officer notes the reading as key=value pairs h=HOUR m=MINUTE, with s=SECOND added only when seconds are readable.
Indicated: h=4 m=32 s=8
